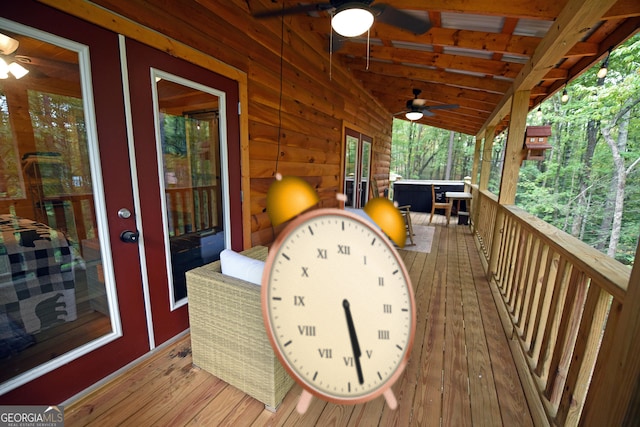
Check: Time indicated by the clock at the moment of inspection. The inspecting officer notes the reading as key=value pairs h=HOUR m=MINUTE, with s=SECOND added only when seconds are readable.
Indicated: h=5 m=28
